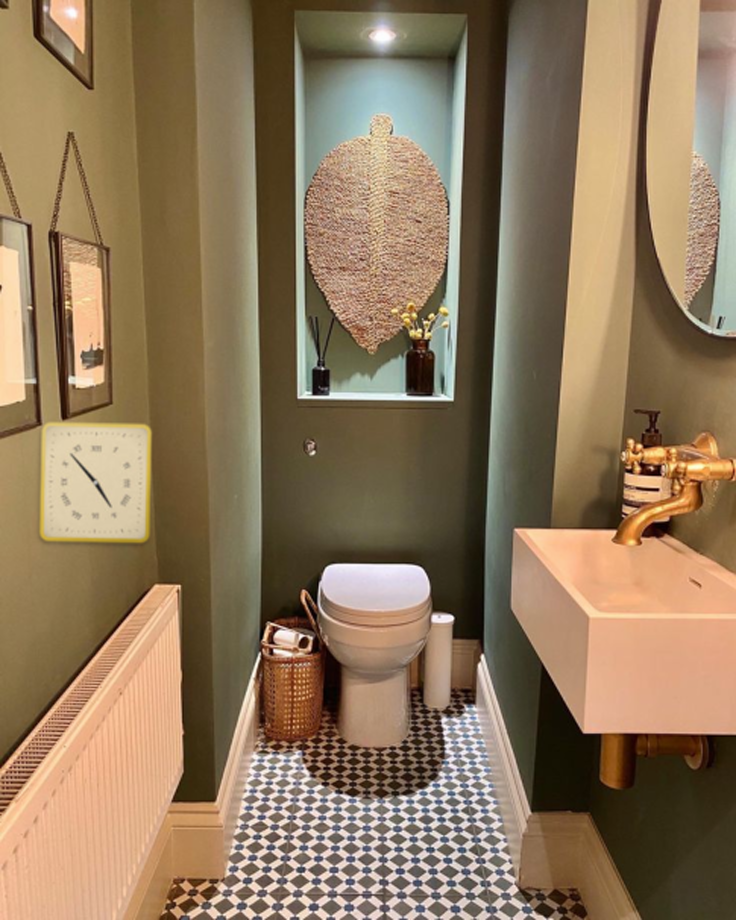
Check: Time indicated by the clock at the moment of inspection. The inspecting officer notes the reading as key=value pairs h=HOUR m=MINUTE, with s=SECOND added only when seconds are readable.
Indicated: h=4 m=53
